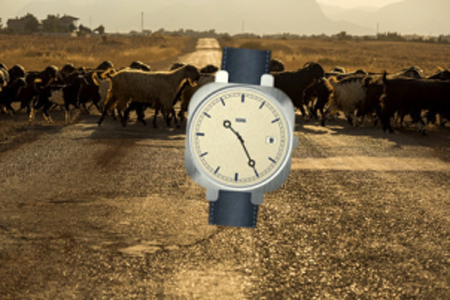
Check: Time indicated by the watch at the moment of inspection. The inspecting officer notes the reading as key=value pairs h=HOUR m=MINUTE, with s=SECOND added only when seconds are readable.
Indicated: h=10 m=25
